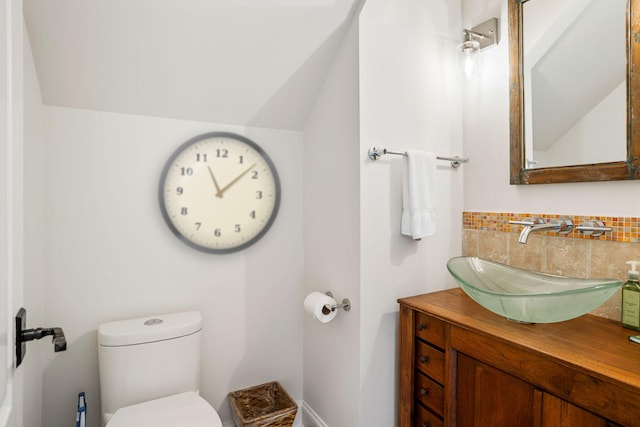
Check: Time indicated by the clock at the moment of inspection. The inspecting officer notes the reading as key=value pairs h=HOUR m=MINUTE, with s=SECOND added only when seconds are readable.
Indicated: h=11 m=8
